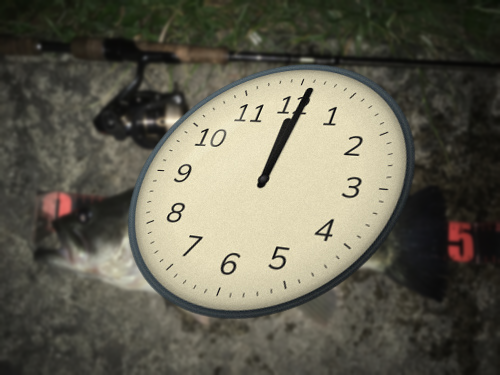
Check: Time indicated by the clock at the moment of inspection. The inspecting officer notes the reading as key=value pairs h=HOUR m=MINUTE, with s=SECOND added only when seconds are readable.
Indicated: h=12 m=1
